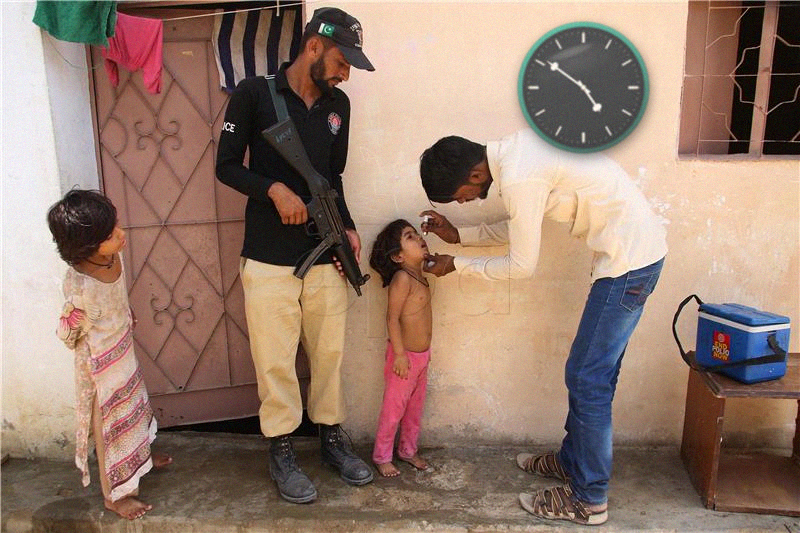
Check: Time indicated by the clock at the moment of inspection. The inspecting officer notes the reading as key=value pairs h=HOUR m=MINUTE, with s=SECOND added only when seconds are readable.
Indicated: h=4 m=51
